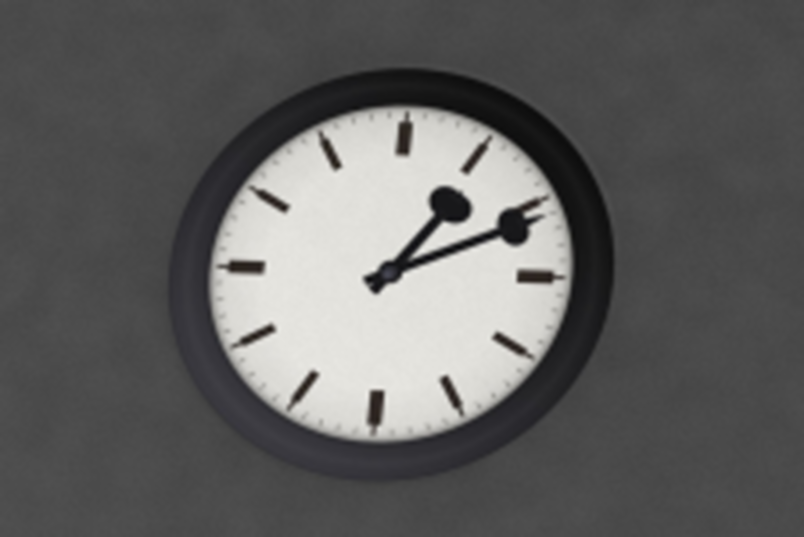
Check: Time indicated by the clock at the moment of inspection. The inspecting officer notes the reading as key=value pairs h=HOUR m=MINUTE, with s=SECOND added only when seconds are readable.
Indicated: h=1 m=11
